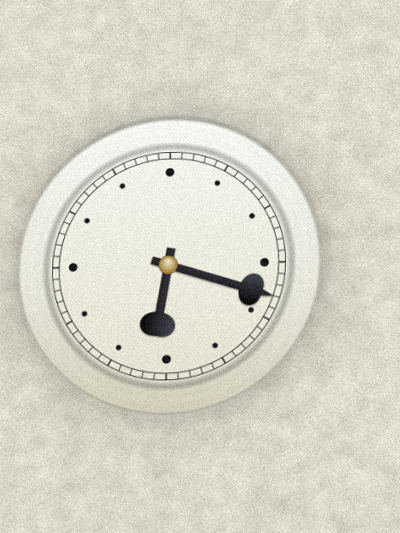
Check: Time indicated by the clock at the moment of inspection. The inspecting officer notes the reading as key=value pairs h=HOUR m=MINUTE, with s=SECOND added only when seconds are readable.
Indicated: h=6 m=18
